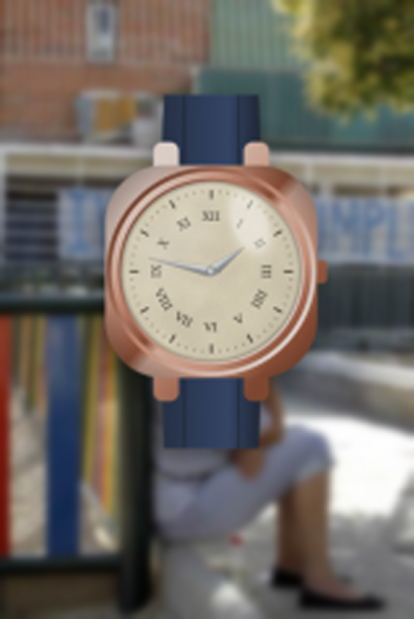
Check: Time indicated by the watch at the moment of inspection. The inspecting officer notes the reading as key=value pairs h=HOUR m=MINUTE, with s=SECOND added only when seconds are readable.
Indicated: h=1 m=47
